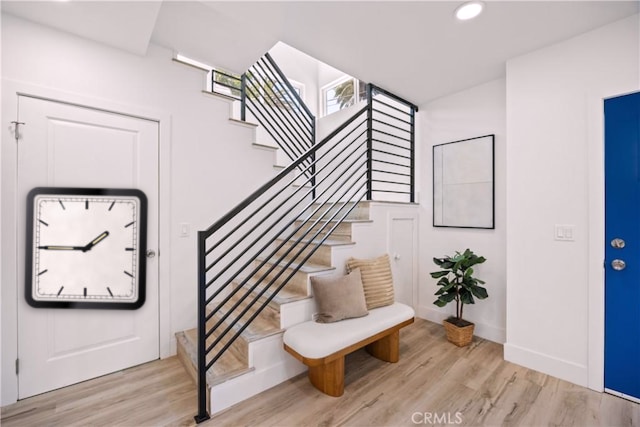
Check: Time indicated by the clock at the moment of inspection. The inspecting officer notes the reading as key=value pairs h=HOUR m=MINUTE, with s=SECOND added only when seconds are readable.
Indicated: h=1 m=45
